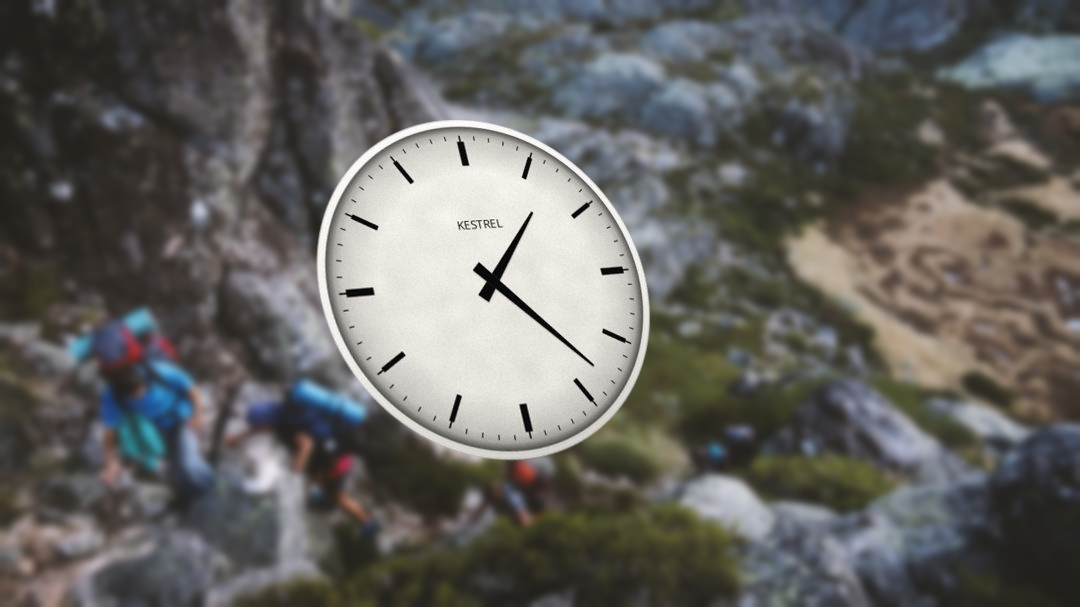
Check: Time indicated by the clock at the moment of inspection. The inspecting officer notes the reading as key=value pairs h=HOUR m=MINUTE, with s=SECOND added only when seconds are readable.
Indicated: h=1 m=23
